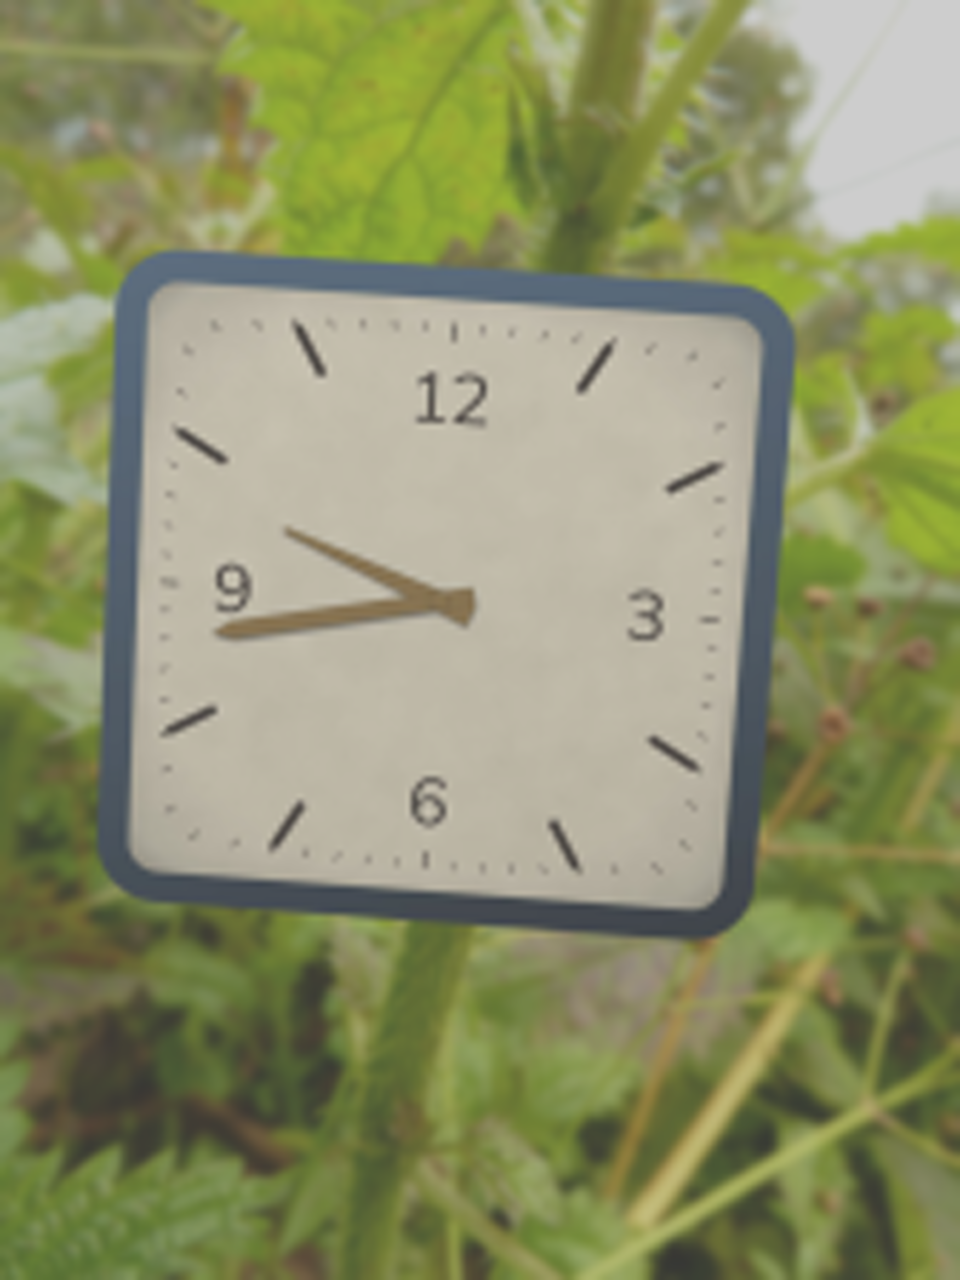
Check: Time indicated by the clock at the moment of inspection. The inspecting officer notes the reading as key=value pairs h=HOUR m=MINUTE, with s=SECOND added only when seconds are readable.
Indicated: h=9 m=43
